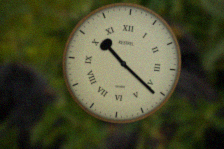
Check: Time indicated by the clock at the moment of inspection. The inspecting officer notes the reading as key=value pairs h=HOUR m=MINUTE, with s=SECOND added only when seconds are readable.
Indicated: h=10 m=21
